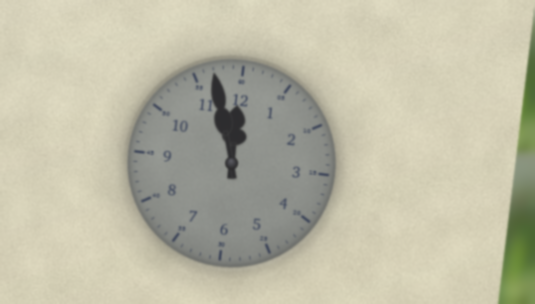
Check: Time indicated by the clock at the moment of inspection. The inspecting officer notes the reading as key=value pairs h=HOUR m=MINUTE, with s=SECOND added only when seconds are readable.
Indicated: h=11 m=57
